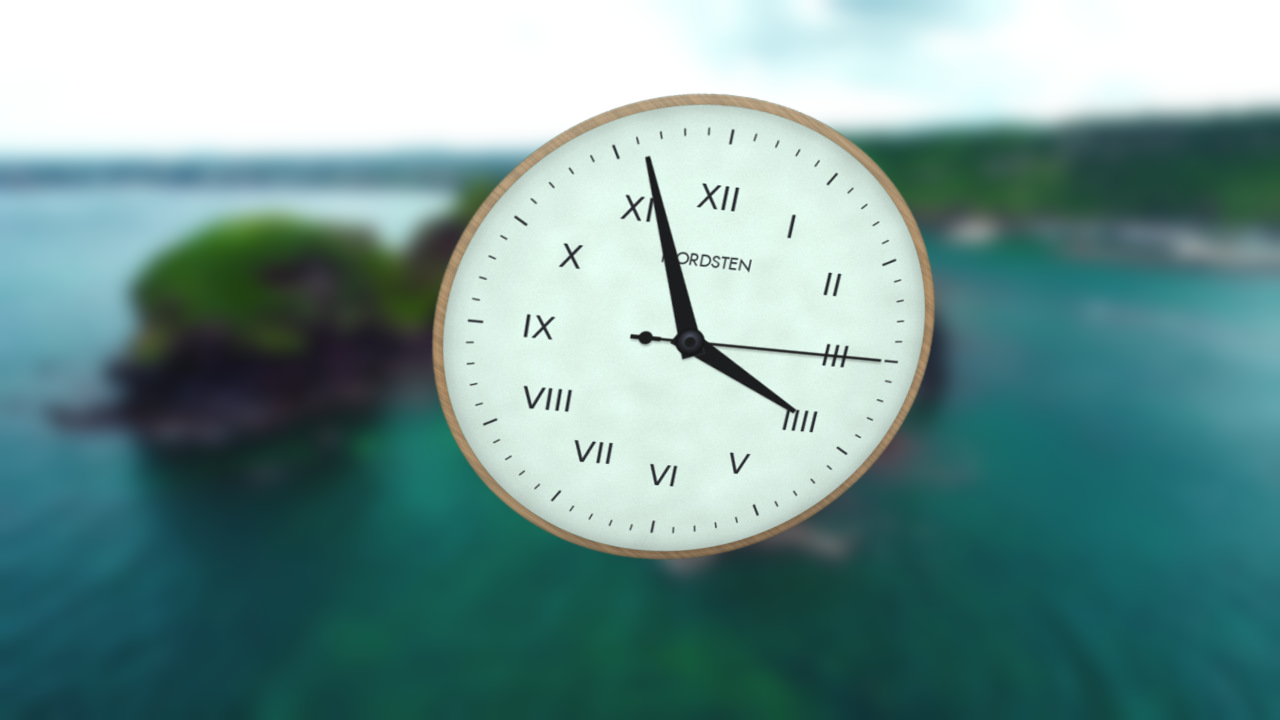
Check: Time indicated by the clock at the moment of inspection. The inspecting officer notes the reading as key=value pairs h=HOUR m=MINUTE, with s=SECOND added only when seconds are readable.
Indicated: h=3 m=56 s=15
